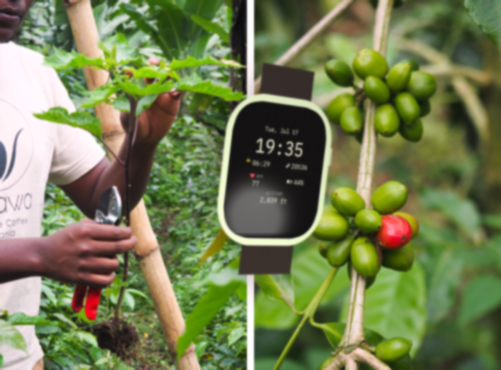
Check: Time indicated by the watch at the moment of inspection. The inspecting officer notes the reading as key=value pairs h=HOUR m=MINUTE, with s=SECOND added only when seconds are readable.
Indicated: h=19 m=35
